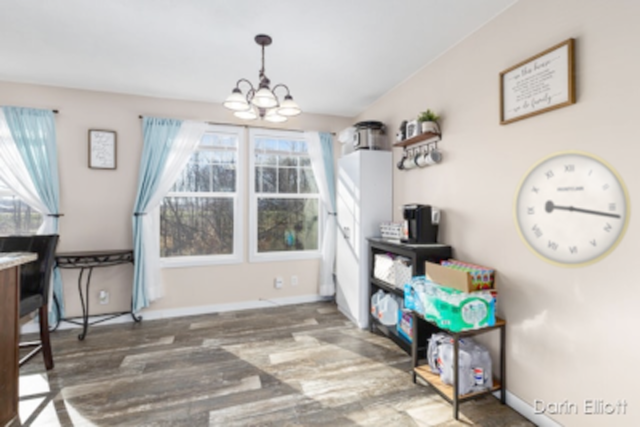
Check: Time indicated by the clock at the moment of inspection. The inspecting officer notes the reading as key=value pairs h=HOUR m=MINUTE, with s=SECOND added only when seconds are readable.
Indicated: h=9 m=17
